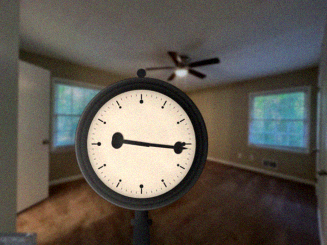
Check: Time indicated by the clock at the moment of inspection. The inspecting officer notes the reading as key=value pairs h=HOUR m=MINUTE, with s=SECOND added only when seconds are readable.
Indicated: h=9 m=16
